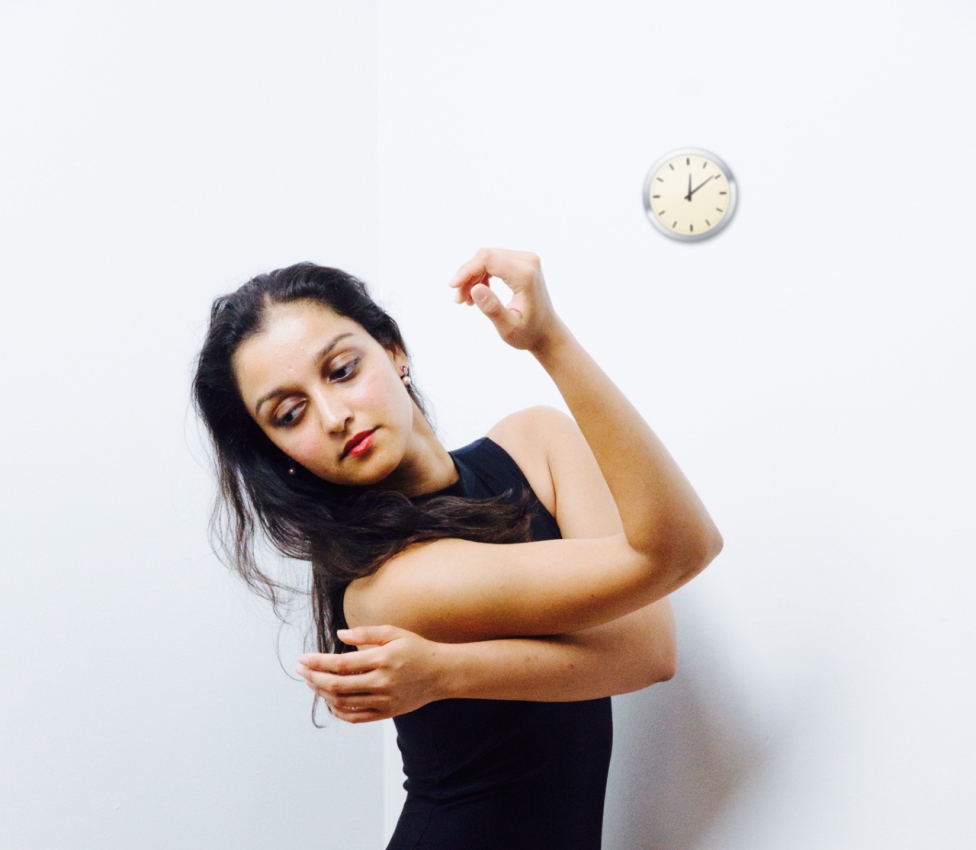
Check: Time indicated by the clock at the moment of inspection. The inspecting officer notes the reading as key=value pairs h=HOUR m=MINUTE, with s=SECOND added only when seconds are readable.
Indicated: h=12 m=9
